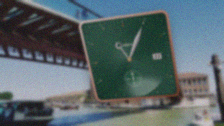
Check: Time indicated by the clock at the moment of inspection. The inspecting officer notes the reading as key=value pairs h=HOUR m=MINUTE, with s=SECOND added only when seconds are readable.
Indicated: h=11 m=5
